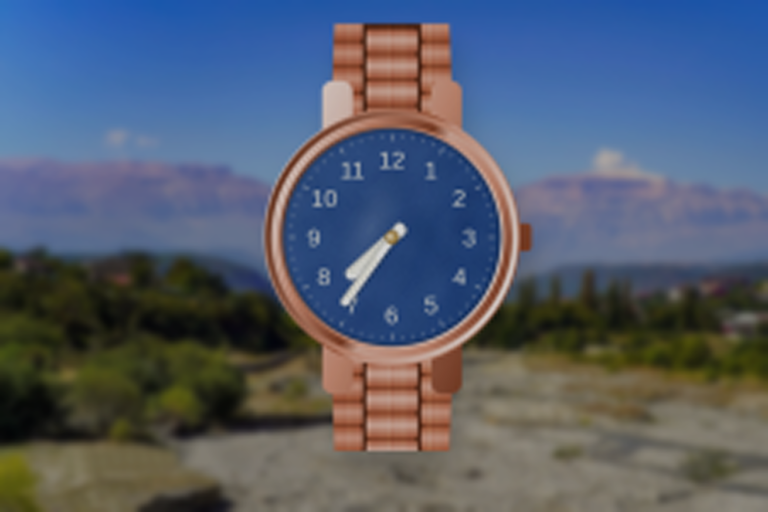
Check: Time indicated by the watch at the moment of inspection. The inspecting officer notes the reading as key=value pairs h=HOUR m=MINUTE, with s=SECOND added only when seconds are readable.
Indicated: h=7 m=36
